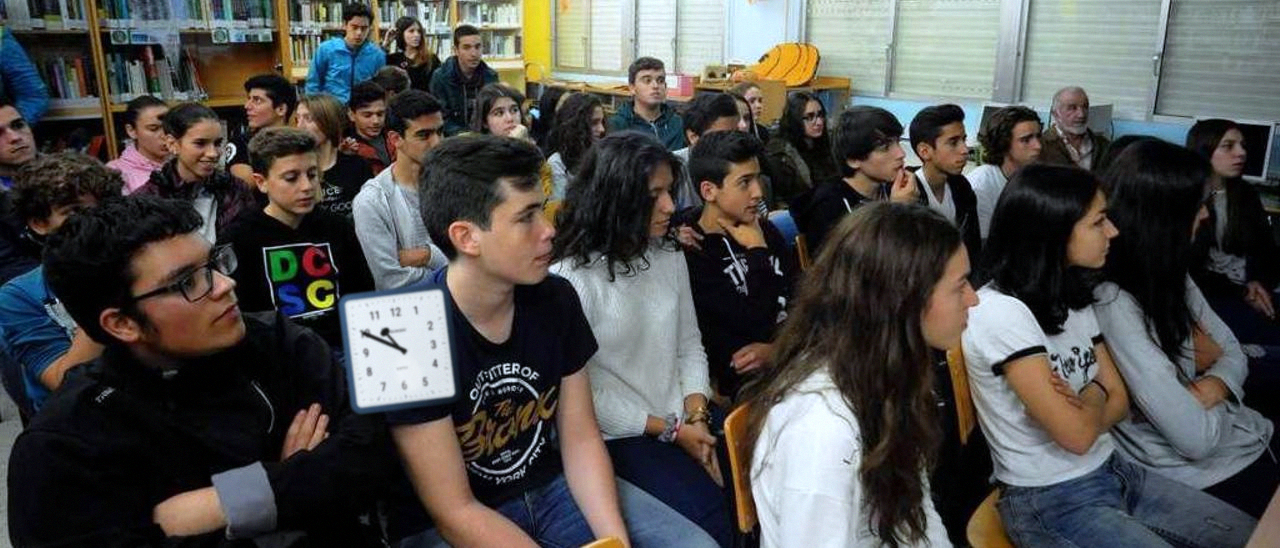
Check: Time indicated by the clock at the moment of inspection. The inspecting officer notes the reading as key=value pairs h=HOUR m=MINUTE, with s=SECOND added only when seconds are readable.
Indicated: h=10 m=50
